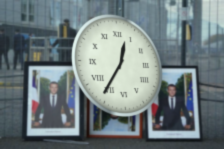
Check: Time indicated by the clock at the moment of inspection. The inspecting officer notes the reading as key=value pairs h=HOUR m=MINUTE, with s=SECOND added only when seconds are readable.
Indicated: h=12 m=36
